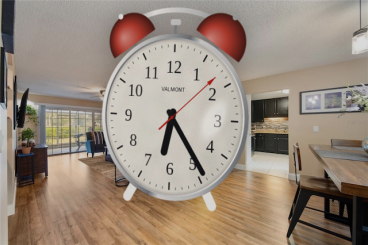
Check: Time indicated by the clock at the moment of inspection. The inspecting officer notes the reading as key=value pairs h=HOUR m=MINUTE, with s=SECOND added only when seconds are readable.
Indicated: h=6 m=24 s=8
